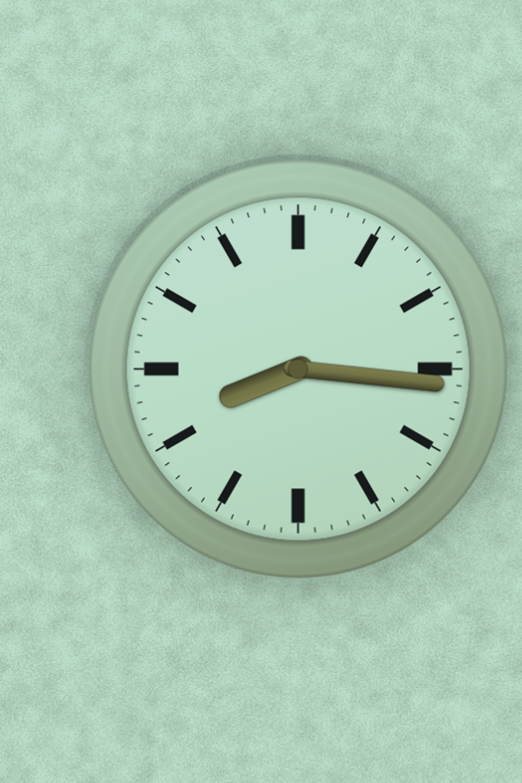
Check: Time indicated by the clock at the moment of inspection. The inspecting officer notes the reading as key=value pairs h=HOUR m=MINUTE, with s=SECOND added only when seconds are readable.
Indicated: h=8 m=16
